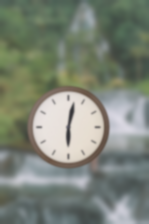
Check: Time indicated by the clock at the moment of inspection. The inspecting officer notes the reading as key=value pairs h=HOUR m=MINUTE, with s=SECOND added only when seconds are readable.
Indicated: h=6 m=2
